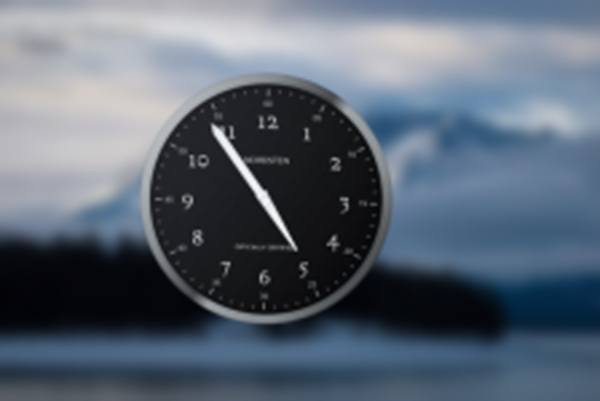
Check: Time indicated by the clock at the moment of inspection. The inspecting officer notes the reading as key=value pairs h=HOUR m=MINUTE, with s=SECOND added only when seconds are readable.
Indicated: h=4 m=54
